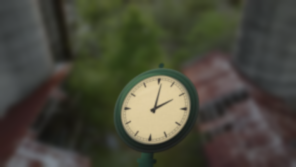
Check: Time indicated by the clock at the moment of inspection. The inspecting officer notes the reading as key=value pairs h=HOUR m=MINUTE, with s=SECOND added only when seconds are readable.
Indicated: h=2 m=1
